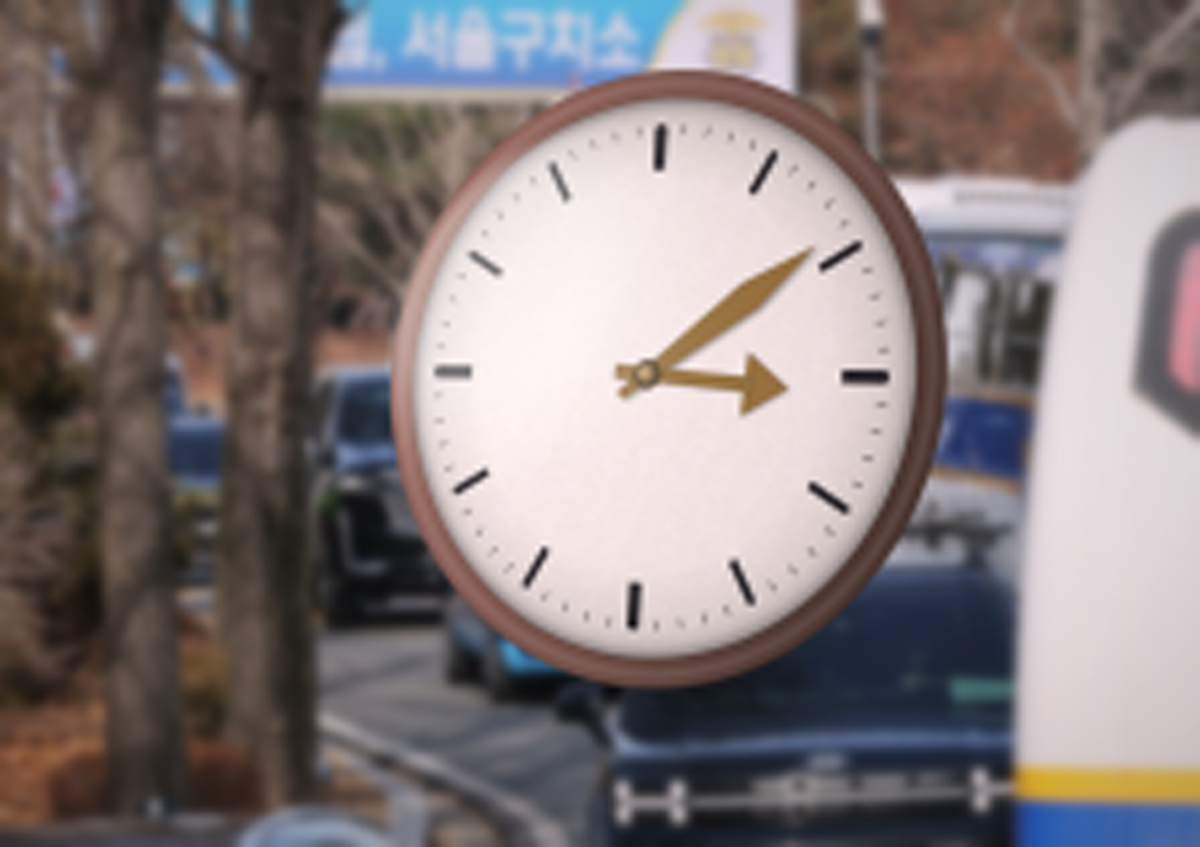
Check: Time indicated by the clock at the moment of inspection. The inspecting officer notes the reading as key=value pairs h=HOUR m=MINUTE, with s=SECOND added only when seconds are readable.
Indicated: h=3 m=9
